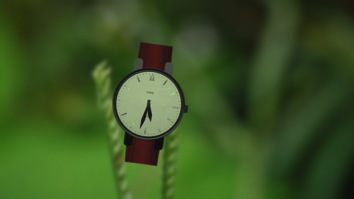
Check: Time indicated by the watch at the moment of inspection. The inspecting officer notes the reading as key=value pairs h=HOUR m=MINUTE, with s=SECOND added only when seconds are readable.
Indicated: h=5 m=32
